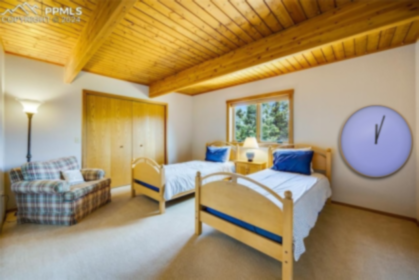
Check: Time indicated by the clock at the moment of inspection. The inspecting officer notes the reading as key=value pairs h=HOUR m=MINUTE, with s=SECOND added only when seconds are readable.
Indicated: h=12 m=3
